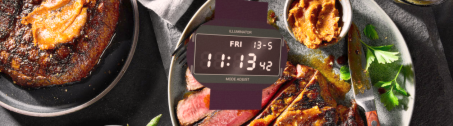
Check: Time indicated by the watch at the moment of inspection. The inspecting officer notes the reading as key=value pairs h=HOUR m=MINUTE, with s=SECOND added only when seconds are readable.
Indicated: h=11 m=13 s=42
